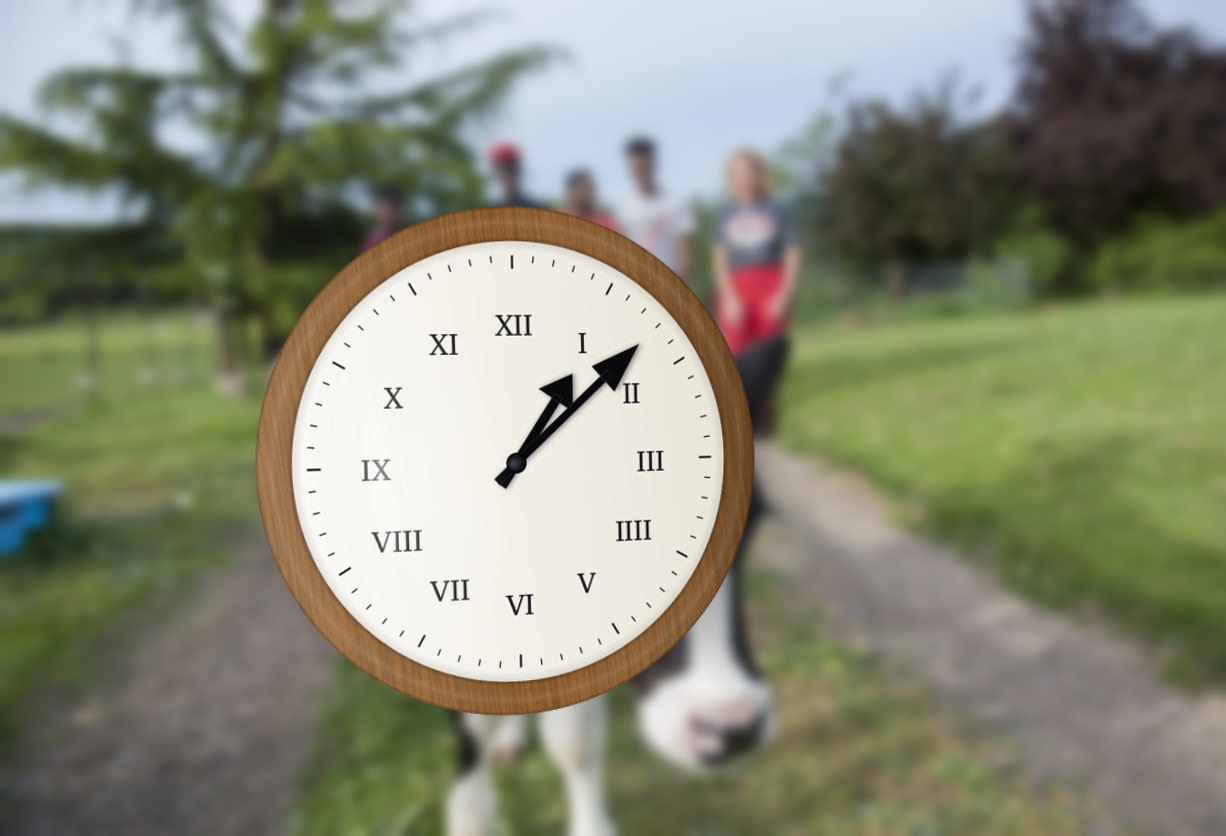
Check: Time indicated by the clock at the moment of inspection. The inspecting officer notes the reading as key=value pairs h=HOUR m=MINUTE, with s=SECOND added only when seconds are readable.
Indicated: h=1 m=8
